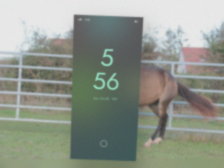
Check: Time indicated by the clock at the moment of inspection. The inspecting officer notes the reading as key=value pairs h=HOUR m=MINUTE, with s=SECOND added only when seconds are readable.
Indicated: h=5 m=56
